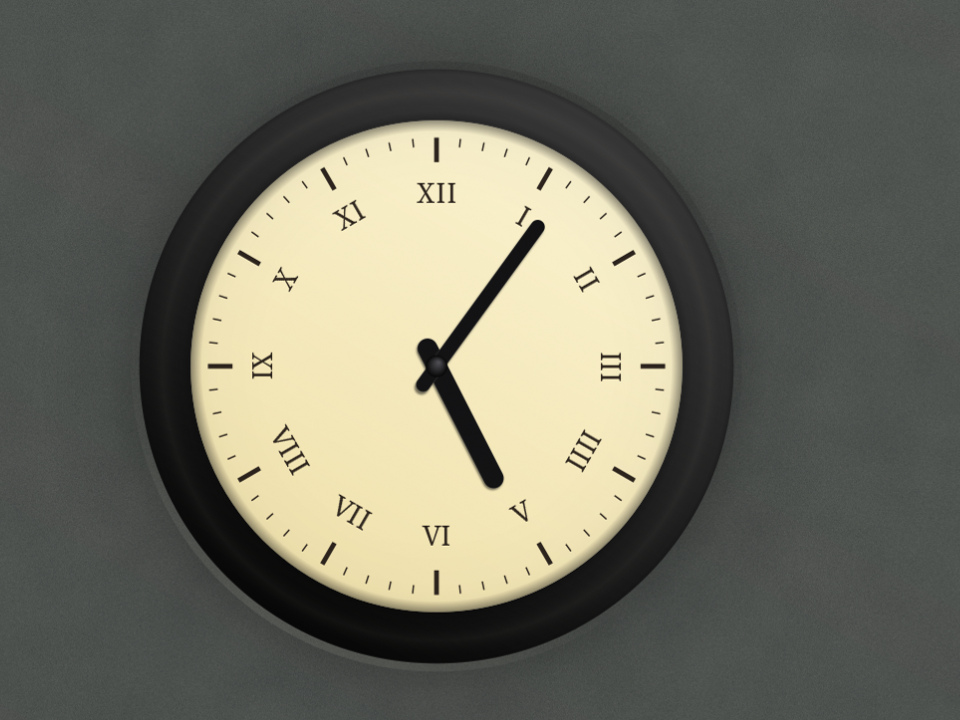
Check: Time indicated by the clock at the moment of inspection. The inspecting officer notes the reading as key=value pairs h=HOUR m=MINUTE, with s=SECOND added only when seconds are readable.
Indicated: h=5 m=6
